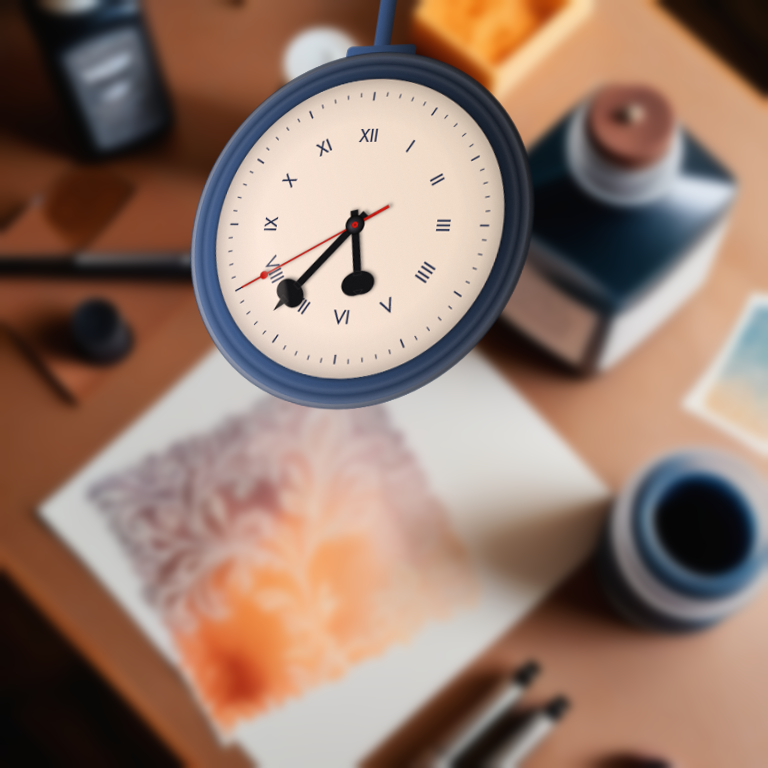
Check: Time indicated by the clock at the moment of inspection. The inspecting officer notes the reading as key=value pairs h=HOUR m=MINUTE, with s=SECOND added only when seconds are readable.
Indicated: h=5 m=36 s=40
